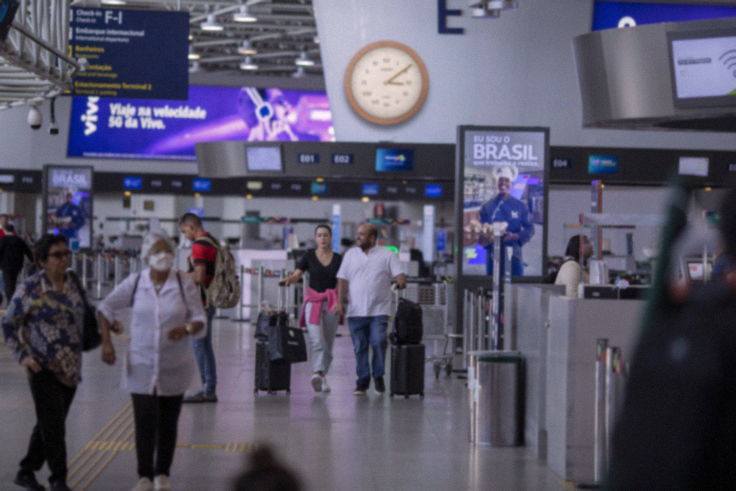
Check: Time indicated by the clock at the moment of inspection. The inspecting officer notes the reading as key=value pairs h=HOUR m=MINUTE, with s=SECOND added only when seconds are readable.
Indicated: h=3 m=9
